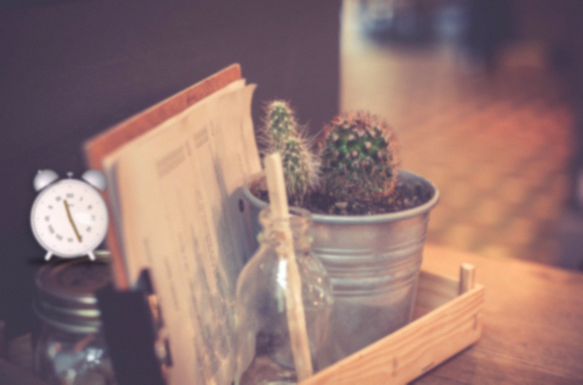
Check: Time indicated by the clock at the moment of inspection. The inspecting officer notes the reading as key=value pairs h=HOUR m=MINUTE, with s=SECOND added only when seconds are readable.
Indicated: h=11 m=26
